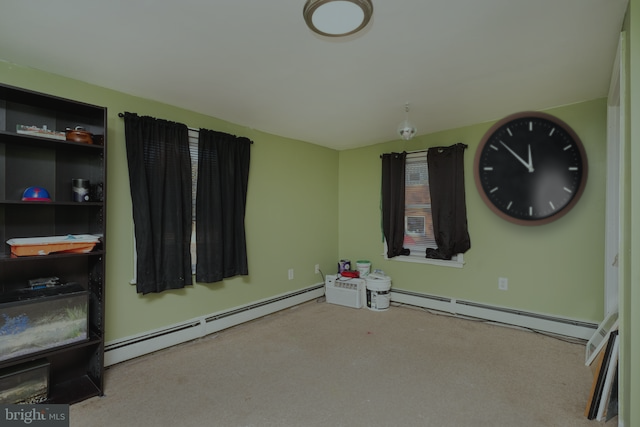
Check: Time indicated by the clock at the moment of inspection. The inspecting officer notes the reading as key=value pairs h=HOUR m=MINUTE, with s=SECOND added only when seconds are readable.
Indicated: h=11 m=52
